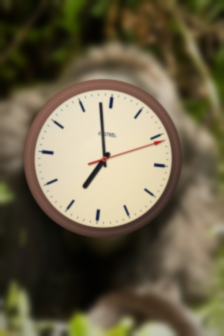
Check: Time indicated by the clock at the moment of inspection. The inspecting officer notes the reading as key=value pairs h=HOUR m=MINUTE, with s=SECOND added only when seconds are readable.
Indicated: h=6 m=58 s=11
